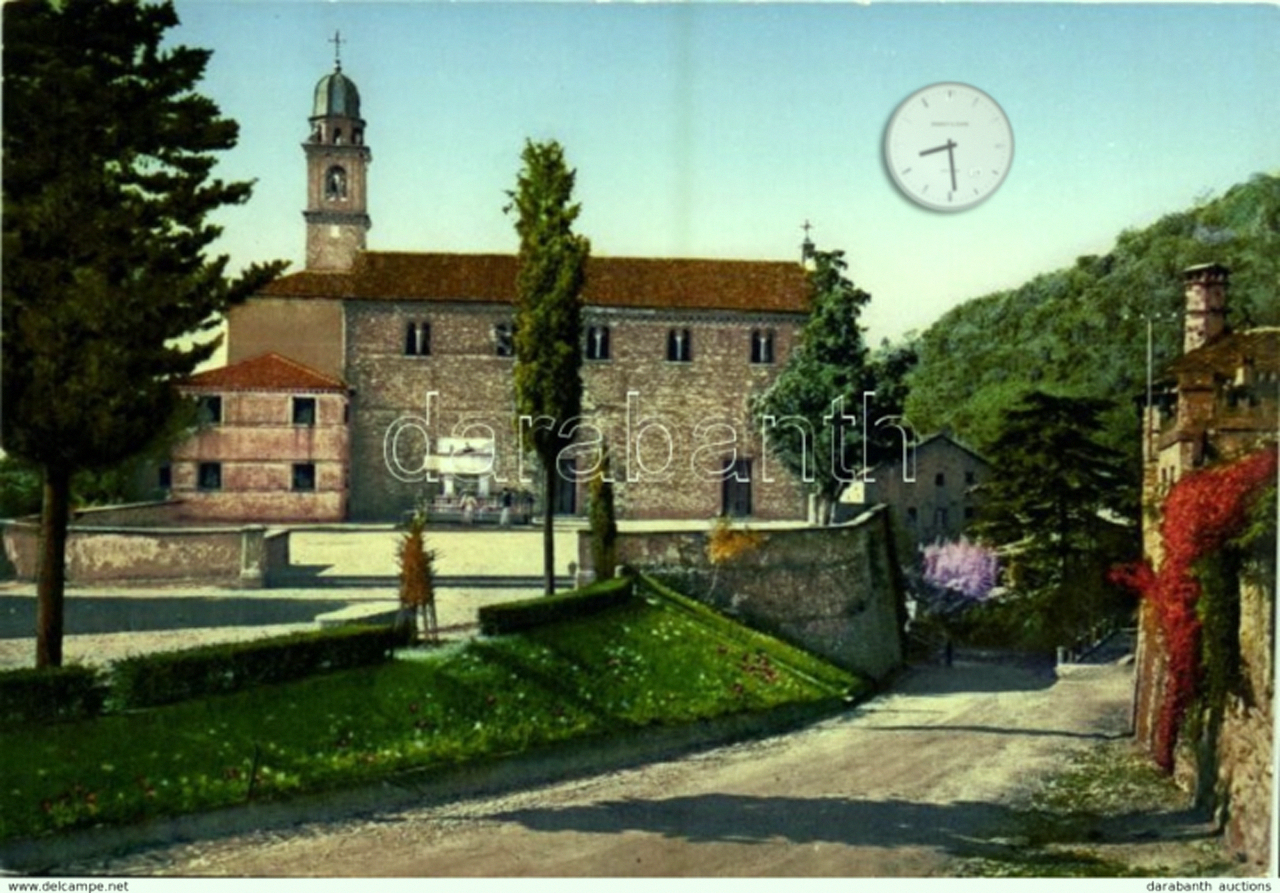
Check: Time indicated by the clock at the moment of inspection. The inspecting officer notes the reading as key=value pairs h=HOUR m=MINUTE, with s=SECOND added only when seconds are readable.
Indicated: h=8 m=29
